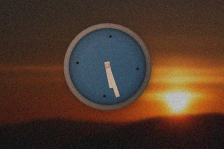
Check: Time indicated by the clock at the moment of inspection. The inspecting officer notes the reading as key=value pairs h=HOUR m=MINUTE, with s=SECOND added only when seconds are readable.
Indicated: h=5 m=26
